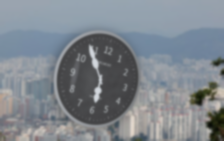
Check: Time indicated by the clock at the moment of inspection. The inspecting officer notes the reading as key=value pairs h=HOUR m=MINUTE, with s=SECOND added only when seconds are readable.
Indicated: h=5 m=54
